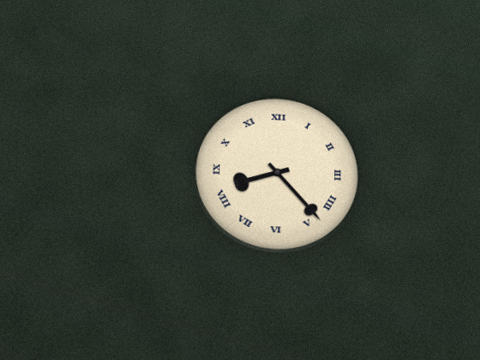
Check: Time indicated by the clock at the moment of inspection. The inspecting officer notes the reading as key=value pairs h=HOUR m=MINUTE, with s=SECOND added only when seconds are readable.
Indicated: h=8 m=23
